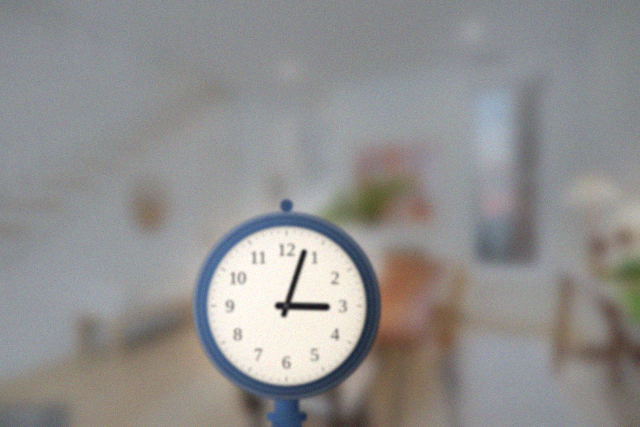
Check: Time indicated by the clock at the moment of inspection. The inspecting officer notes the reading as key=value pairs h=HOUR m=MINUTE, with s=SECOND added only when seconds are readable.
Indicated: h=3 m=3
